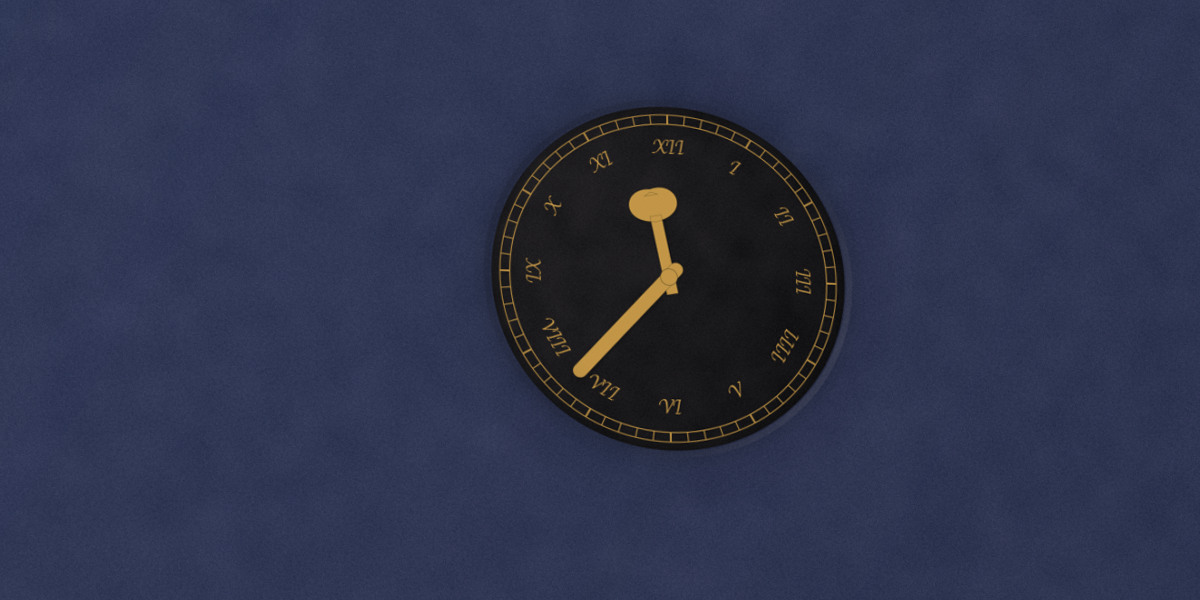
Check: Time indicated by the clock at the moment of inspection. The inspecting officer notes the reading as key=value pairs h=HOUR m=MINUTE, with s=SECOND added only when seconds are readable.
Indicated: h=11 m=37
